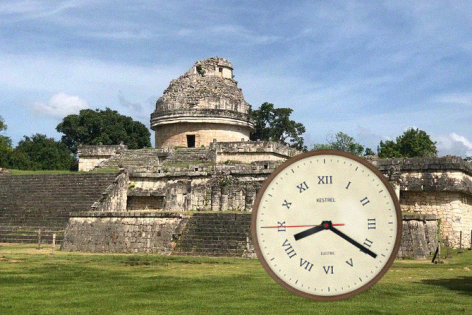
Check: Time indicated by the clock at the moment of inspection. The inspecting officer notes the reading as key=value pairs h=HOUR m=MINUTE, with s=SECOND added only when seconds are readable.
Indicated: h=8 m=20 s=45
